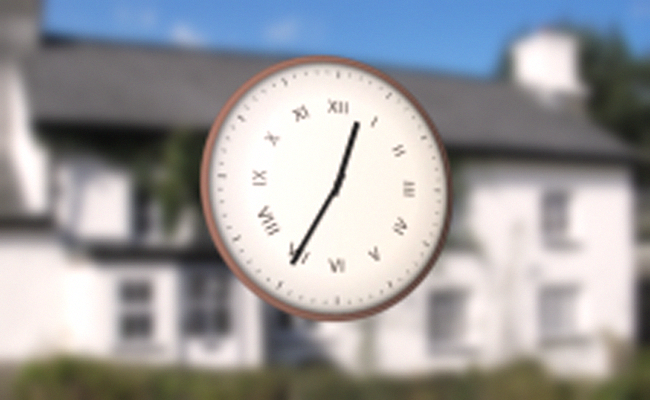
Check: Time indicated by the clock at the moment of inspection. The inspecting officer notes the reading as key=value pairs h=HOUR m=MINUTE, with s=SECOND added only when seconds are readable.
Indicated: h=12 m=35
